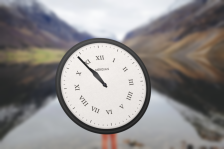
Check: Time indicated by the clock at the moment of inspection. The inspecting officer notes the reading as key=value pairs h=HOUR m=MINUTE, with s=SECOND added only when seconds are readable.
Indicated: h=10 m=54
